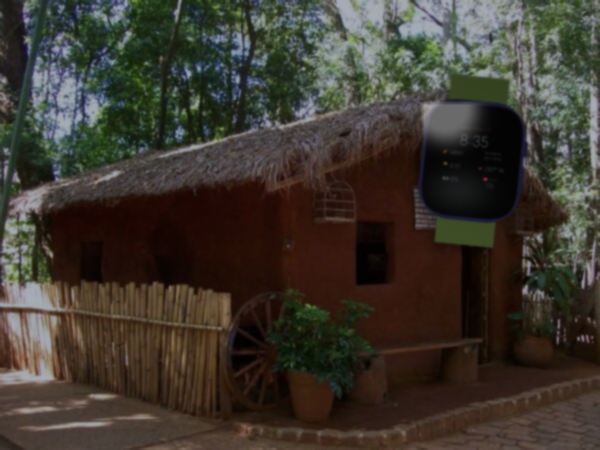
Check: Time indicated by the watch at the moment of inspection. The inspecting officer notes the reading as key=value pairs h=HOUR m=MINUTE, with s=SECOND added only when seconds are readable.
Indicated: h=8 m=35
